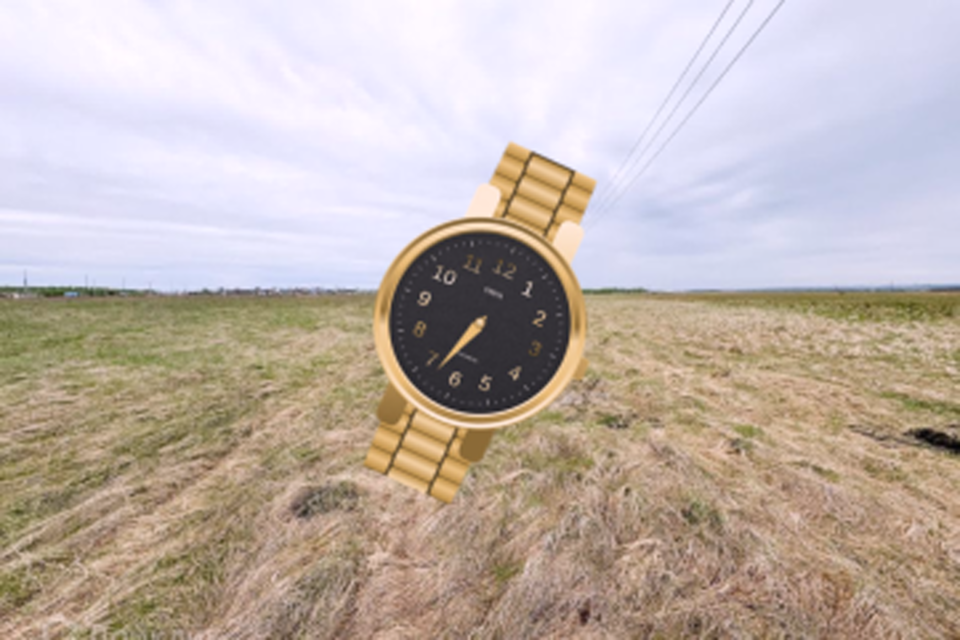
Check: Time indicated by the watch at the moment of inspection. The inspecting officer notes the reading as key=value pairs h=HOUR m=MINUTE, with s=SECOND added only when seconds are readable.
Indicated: h=6 m=33
